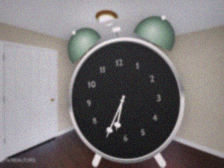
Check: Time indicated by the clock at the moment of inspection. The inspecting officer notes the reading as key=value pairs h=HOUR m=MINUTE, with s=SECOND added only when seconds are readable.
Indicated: h=6 m=35
